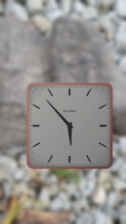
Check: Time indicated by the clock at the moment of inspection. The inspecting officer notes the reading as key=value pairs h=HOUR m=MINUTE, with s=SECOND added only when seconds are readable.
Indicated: h=5 m=53
